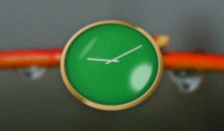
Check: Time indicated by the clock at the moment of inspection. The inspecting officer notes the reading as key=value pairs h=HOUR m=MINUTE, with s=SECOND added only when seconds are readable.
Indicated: h=9 m=10
